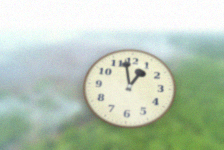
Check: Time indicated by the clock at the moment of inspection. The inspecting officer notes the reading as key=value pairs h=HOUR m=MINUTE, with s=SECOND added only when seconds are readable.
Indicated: h=12 m=58
